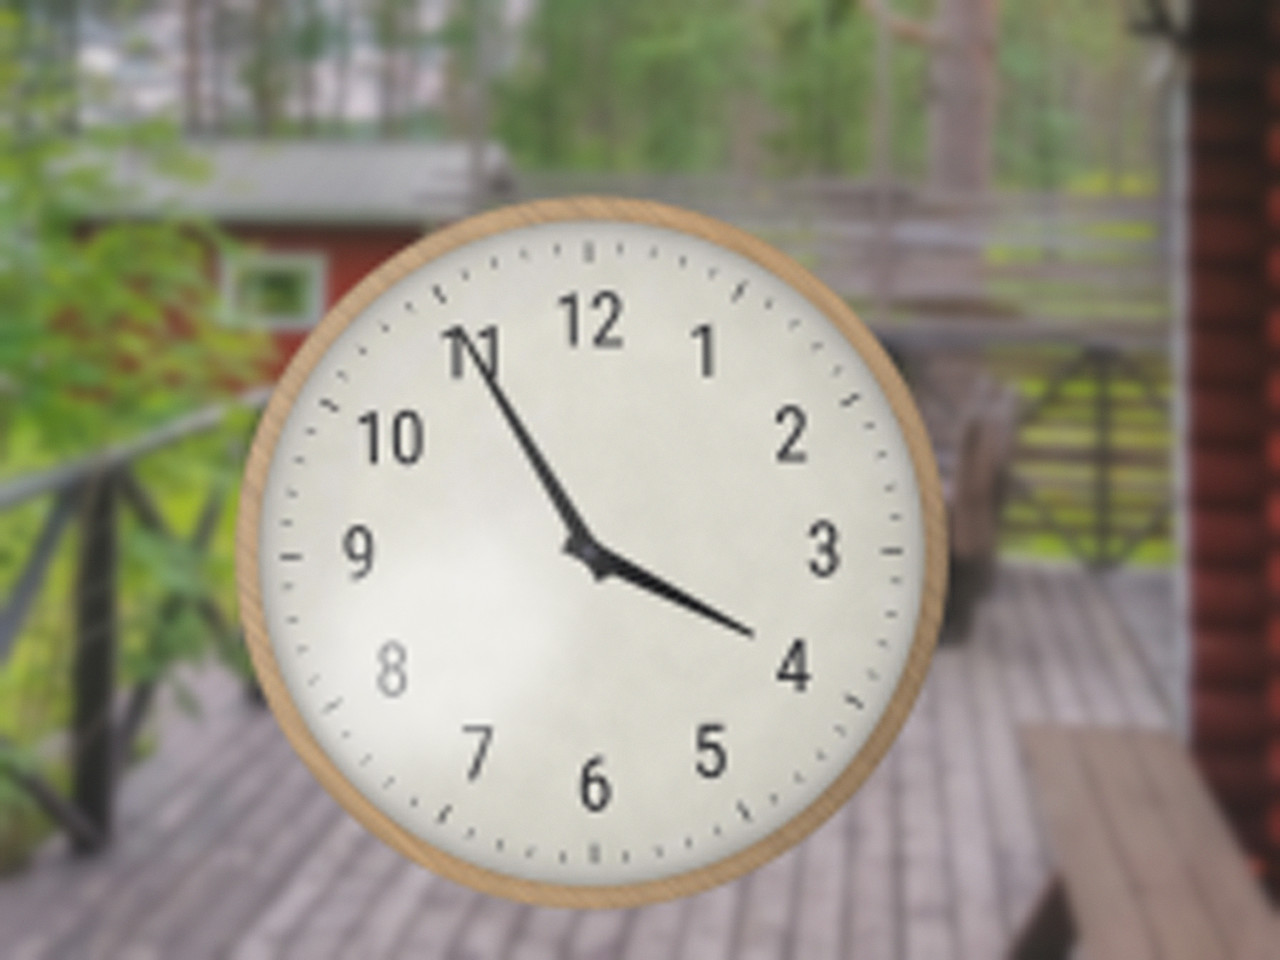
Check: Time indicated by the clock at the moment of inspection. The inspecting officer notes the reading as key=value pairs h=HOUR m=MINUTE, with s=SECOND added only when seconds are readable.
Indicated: h=3 m=55
